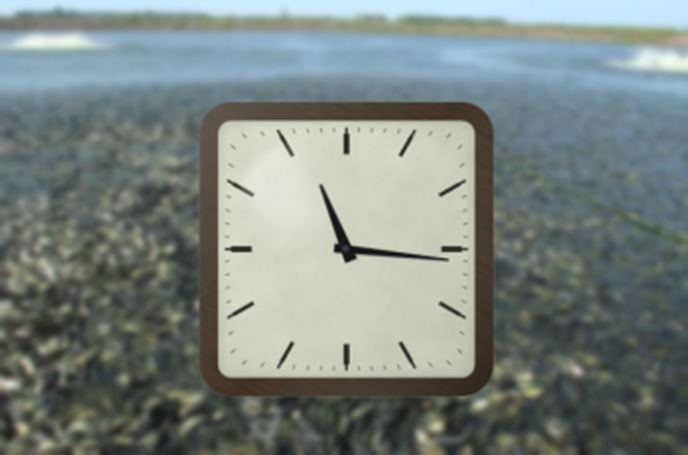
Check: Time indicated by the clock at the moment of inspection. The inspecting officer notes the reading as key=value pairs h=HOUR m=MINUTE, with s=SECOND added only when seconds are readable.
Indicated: h=11 m=16
